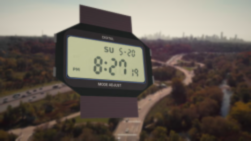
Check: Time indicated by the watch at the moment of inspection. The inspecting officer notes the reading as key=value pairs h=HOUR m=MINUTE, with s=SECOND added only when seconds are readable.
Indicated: h=8 m=27
